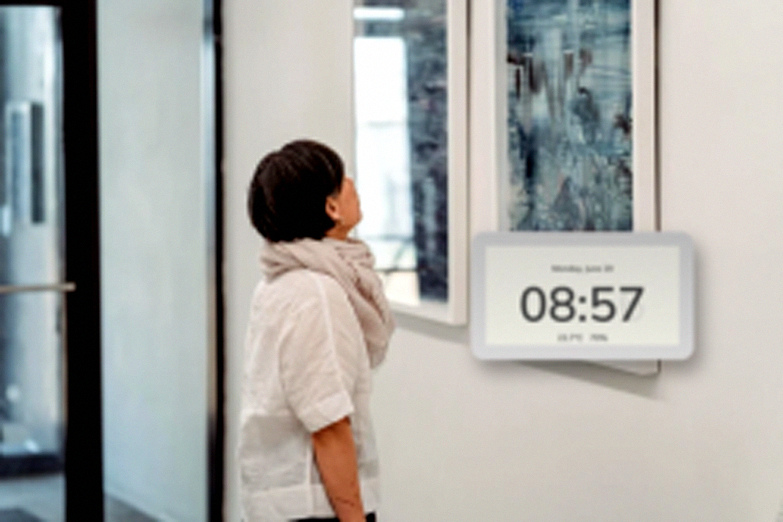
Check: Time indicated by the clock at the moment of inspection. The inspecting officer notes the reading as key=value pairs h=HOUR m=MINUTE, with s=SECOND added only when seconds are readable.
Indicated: h=8 m=57
